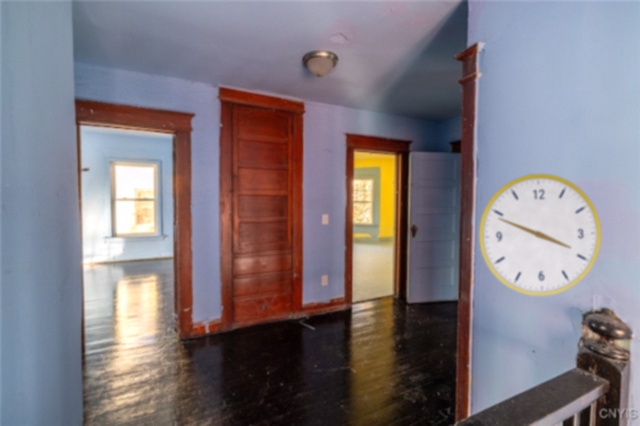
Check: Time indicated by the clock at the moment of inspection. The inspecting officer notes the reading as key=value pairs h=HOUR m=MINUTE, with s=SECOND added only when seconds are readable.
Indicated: h=3 m=49
